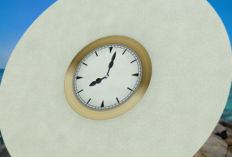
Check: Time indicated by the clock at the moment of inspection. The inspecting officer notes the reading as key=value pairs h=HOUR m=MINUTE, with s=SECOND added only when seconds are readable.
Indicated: h=8 m=2
